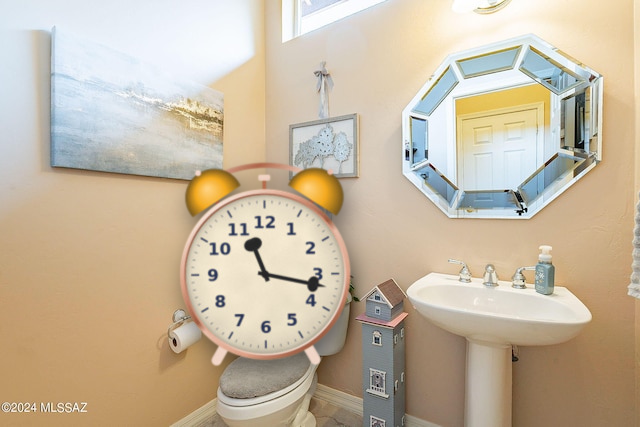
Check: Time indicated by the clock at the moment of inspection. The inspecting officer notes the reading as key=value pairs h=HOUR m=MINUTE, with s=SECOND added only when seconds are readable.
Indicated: h=11 m=17
